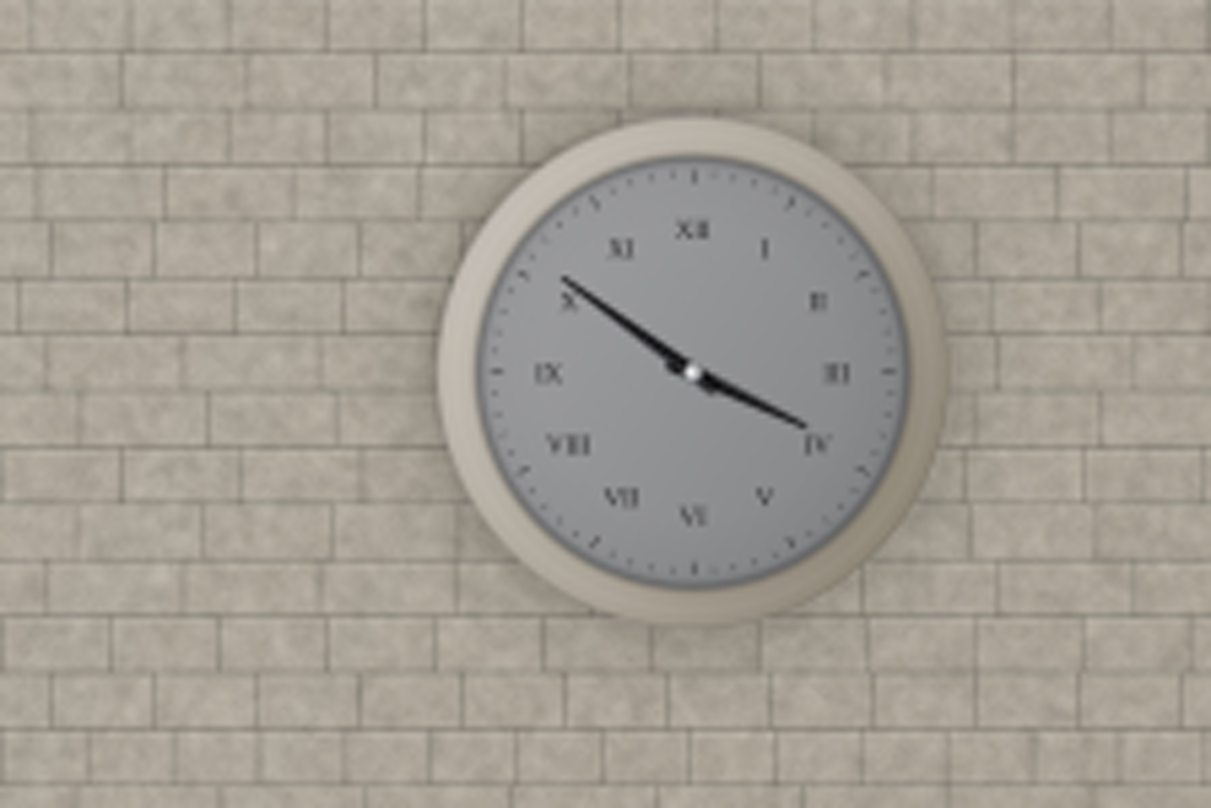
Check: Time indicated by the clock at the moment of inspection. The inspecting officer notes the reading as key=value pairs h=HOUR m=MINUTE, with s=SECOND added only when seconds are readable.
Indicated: h=3 m=51
